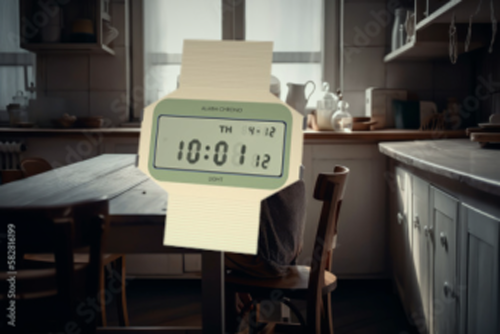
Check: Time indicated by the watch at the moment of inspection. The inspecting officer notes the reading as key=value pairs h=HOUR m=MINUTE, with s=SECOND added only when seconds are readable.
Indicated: h=10 m=1 s=12
